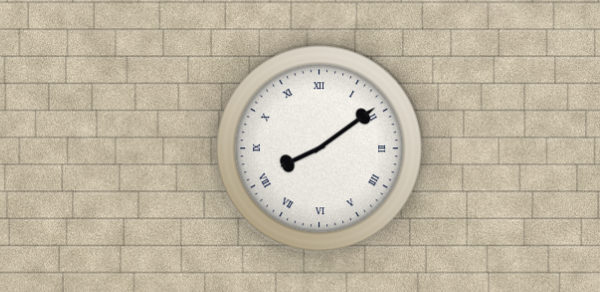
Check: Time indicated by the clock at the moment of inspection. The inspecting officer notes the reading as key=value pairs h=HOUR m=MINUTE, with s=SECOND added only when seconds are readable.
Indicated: h=8 m=9
